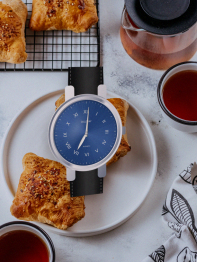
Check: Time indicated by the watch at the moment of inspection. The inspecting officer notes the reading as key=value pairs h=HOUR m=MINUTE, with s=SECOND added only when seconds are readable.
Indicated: h=7 m=1
